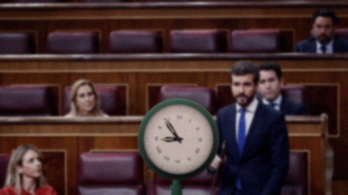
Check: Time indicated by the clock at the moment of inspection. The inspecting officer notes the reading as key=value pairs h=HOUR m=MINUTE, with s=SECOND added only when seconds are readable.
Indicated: h=8 m=54
